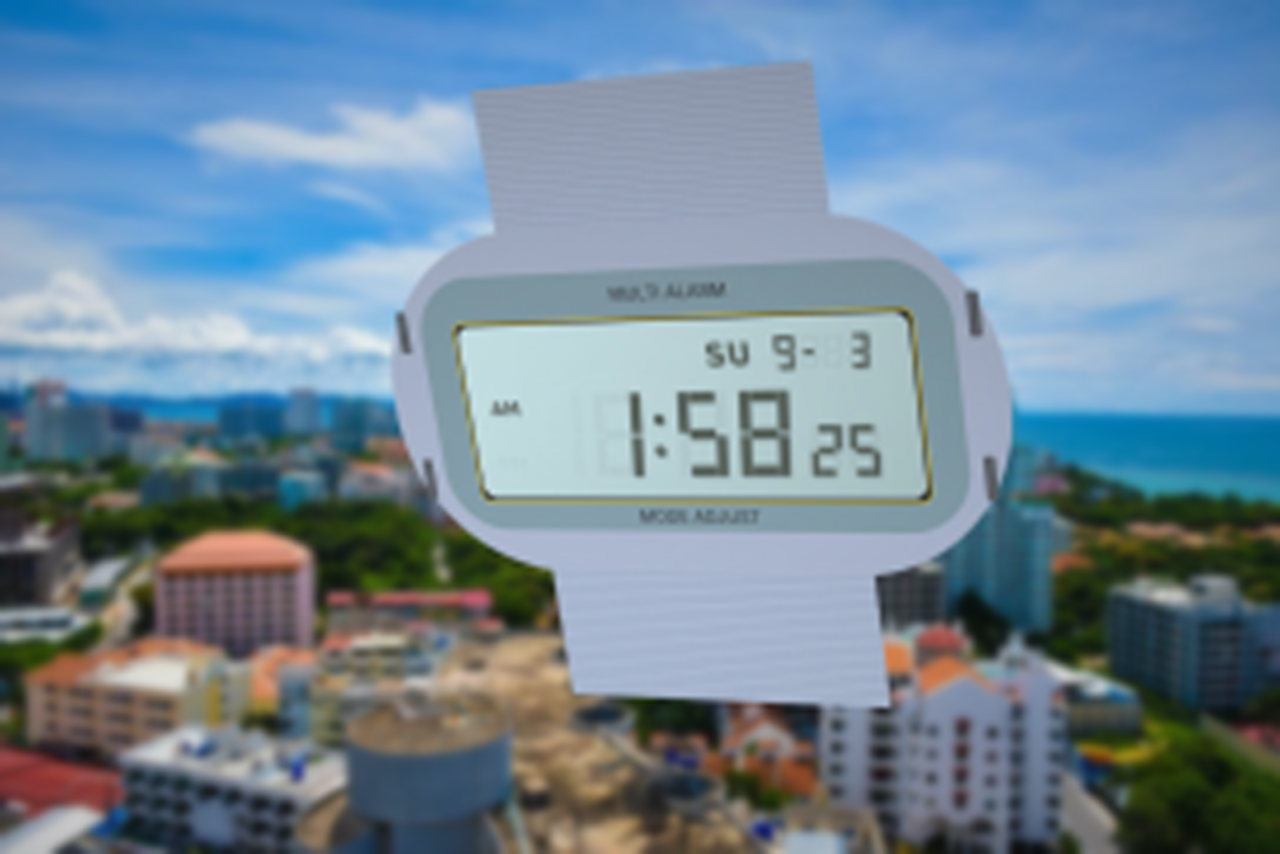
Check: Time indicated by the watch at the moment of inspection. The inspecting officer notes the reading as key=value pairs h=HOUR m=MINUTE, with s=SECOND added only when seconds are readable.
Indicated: h=1 m=58 s=25
